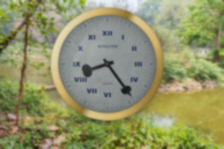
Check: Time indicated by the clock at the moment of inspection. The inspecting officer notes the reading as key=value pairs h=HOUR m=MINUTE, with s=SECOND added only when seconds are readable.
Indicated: h=8 m=24
